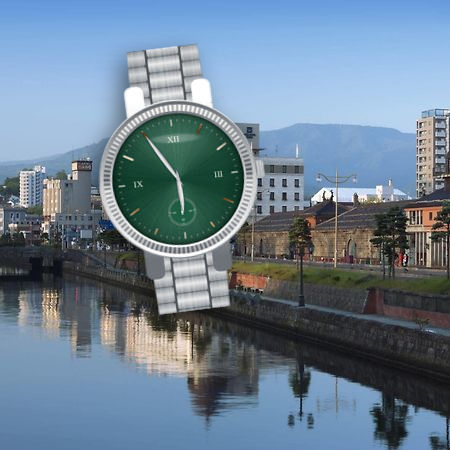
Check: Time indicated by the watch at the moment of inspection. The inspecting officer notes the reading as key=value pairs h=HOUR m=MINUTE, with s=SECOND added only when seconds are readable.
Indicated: h=5 m=55
